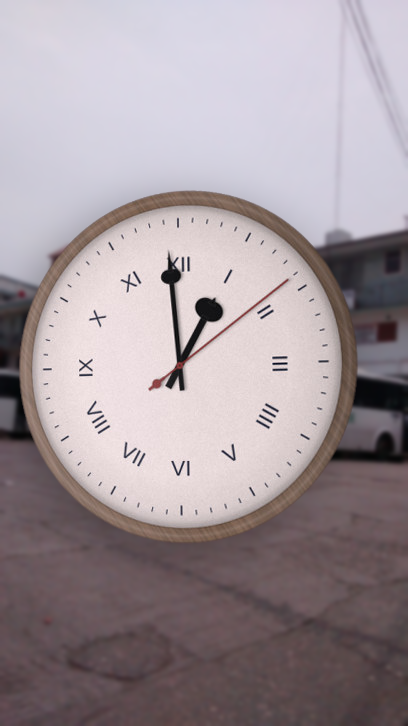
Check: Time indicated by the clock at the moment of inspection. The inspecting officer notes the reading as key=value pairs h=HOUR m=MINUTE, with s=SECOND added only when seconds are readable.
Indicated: h=12 m=59 s=9
